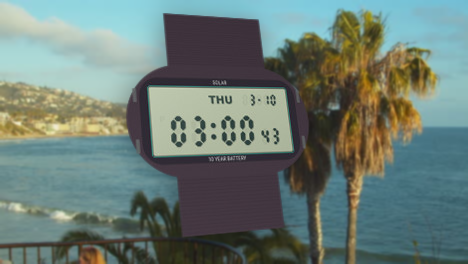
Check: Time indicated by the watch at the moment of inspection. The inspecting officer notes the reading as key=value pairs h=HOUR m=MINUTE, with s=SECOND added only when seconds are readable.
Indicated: h=3 m=0 s=43
